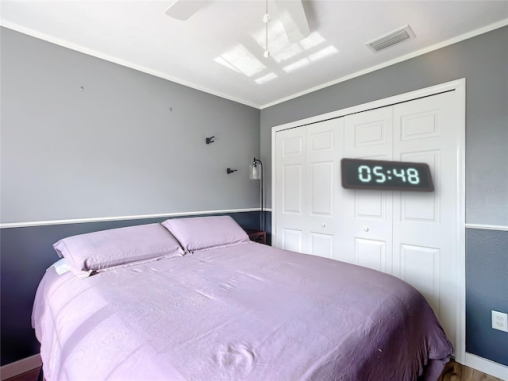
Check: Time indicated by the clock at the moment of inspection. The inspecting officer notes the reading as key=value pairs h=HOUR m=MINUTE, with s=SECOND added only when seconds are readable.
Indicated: h=5 m=48
